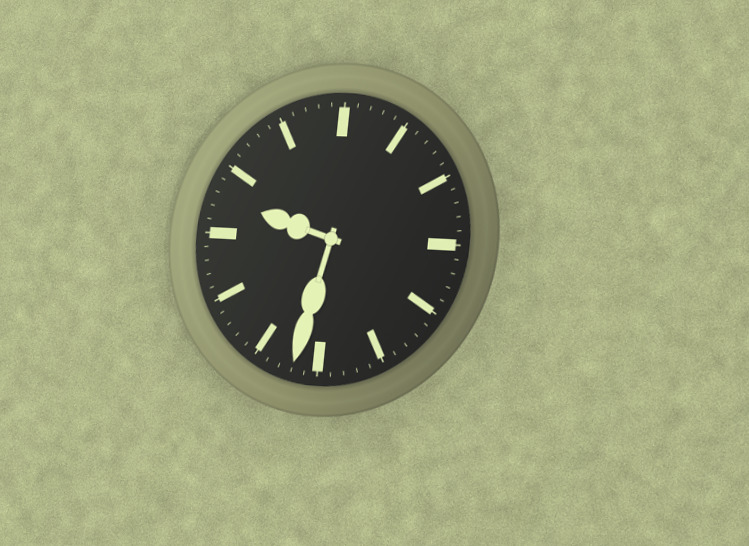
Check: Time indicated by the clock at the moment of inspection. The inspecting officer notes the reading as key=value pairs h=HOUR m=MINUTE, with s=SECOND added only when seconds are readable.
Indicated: h=9 m=32
